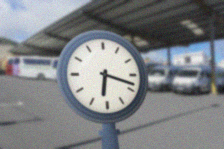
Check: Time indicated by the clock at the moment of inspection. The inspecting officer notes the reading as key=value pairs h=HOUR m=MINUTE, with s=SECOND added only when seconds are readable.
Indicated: h=6 m=18
